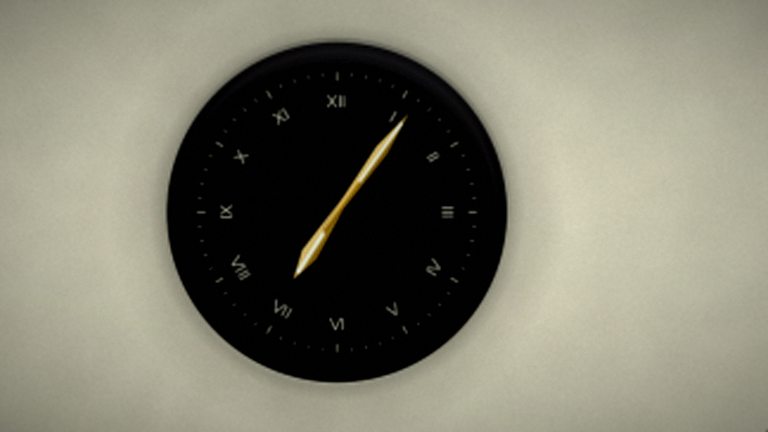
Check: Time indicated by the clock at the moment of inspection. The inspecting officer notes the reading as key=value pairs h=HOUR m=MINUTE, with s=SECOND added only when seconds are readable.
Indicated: h=7 m=6
